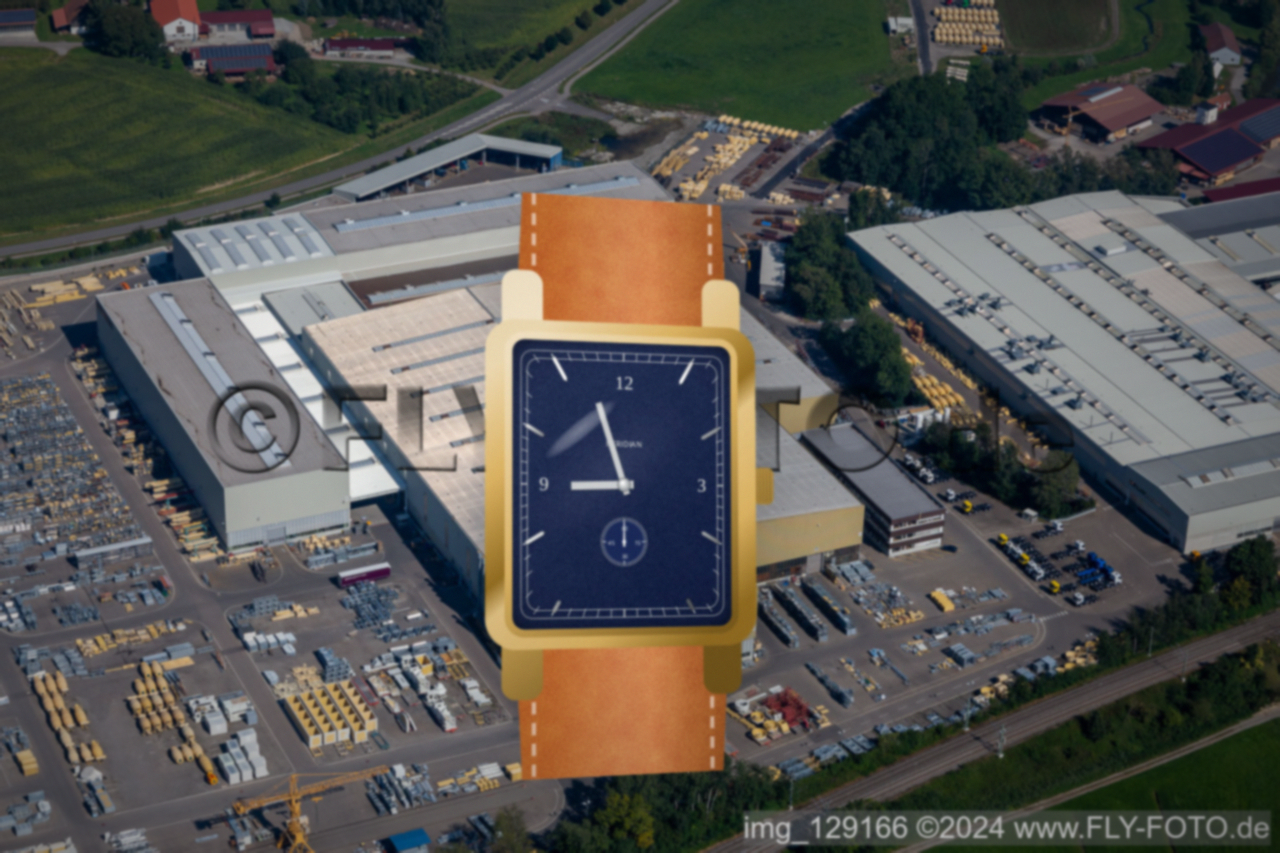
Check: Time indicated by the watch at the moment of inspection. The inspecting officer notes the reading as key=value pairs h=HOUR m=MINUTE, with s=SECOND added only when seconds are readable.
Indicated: h=8 m=57
